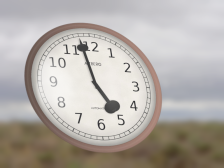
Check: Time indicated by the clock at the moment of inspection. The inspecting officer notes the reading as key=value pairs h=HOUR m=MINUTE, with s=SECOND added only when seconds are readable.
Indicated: h=4 m=58
